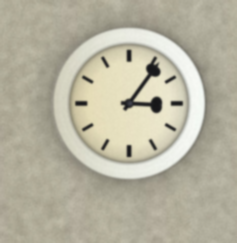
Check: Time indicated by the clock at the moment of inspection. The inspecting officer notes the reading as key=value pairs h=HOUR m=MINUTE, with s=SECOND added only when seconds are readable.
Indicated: h=3 m=6
